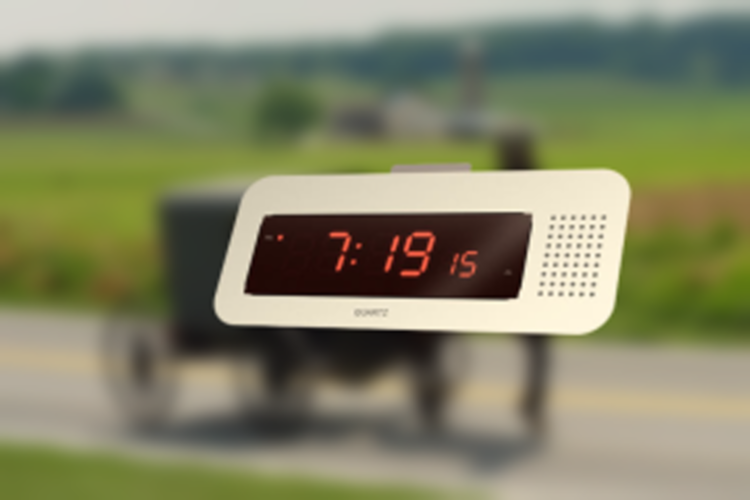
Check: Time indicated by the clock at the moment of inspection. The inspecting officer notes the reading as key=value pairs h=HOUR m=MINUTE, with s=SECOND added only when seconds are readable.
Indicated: h=7 m=19 s=15
